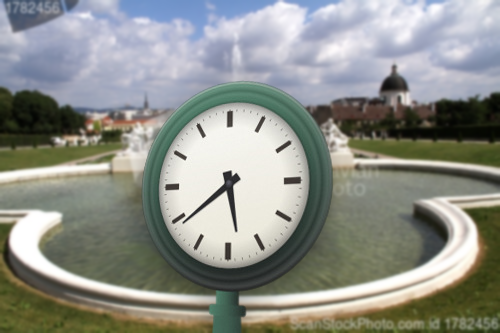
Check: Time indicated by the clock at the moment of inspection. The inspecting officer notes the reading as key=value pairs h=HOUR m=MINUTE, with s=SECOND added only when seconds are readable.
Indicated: h=5 m=39
